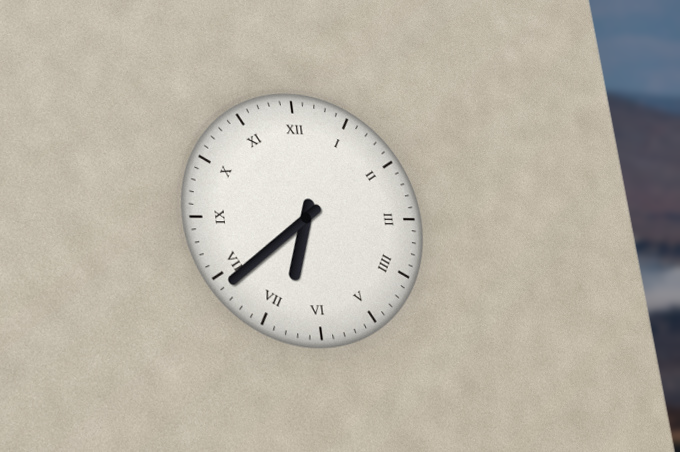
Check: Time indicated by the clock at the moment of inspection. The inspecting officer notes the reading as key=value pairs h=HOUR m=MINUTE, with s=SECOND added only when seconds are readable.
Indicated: h=6 m=39
